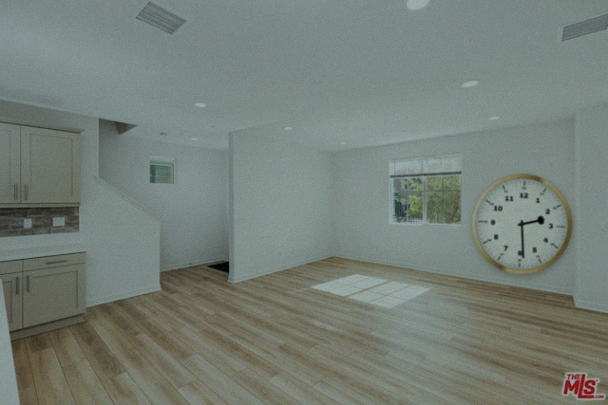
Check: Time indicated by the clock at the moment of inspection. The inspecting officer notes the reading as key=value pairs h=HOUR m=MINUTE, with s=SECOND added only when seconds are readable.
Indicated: h=2 m=29
